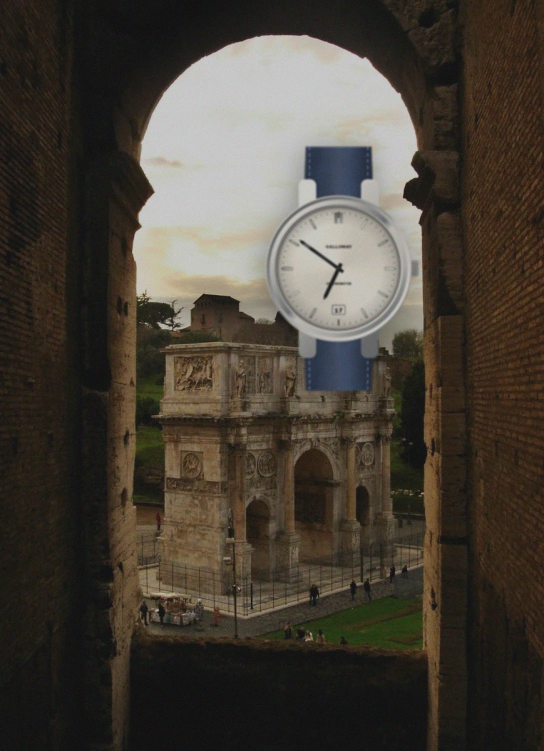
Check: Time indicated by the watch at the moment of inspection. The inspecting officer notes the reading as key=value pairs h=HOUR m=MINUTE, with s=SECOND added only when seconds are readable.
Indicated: h=6 m=51
